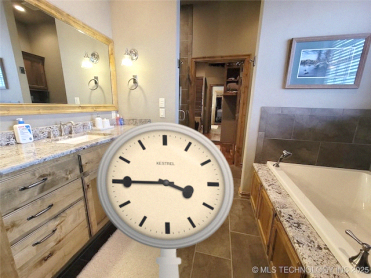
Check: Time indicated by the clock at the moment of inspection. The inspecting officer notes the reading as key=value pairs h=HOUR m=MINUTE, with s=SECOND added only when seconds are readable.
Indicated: h=3 m=45
